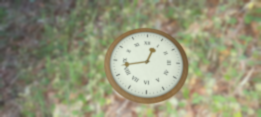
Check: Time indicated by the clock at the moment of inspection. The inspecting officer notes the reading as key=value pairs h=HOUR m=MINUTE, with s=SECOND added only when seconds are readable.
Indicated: h=12 m=43
